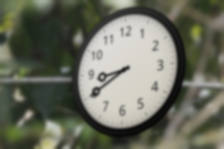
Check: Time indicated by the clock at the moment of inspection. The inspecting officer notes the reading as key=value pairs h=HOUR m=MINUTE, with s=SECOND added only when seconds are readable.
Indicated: h=8 m=40
